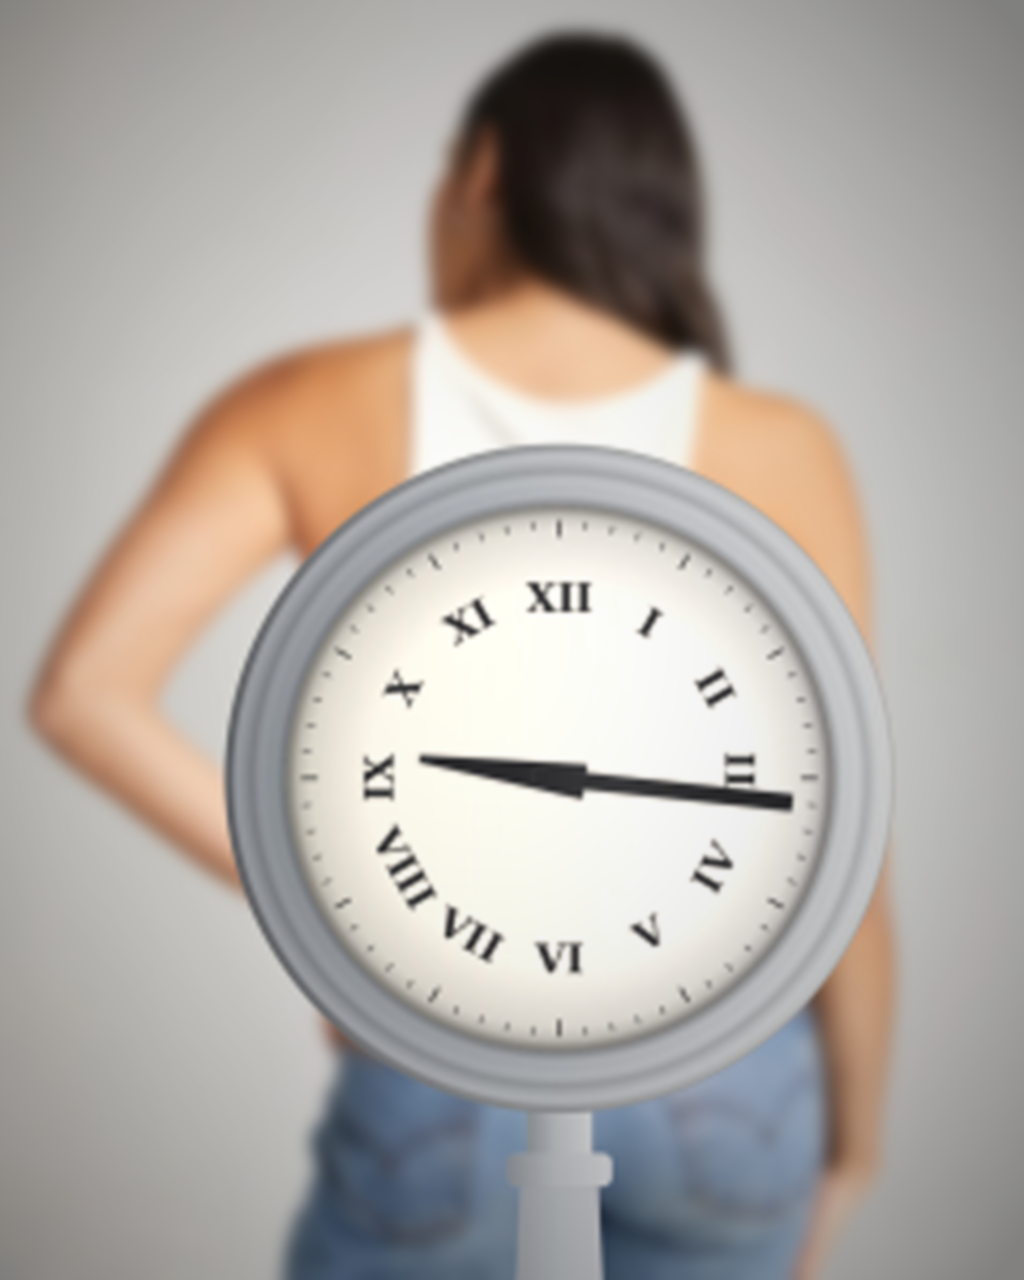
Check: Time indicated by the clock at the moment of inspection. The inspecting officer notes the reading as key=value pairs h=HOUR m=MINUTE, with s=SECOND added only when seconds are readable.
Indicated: h=9 m=16
